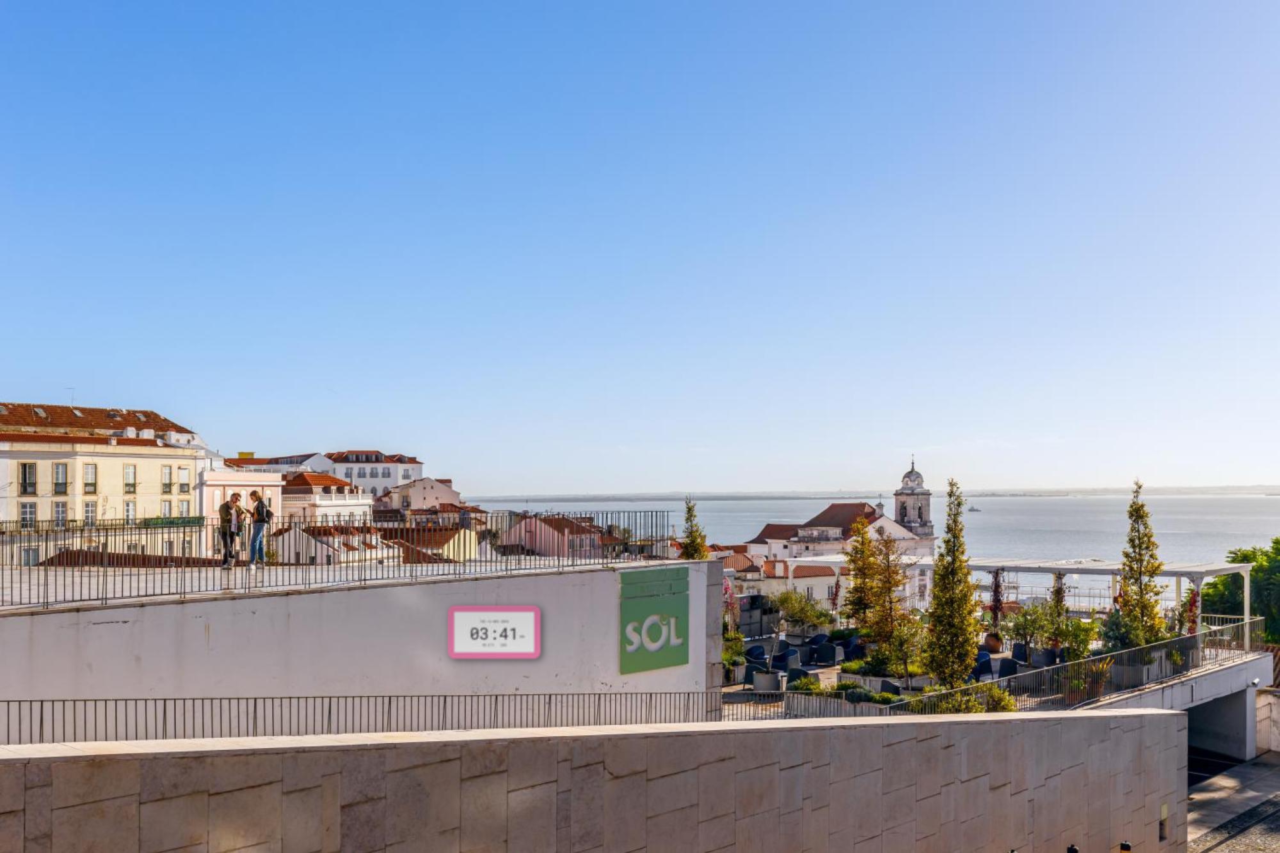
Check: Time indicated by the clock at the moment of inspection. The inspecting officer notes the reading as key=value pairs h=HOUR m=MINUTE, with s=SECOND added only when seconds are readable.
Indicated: h=3 m=41
